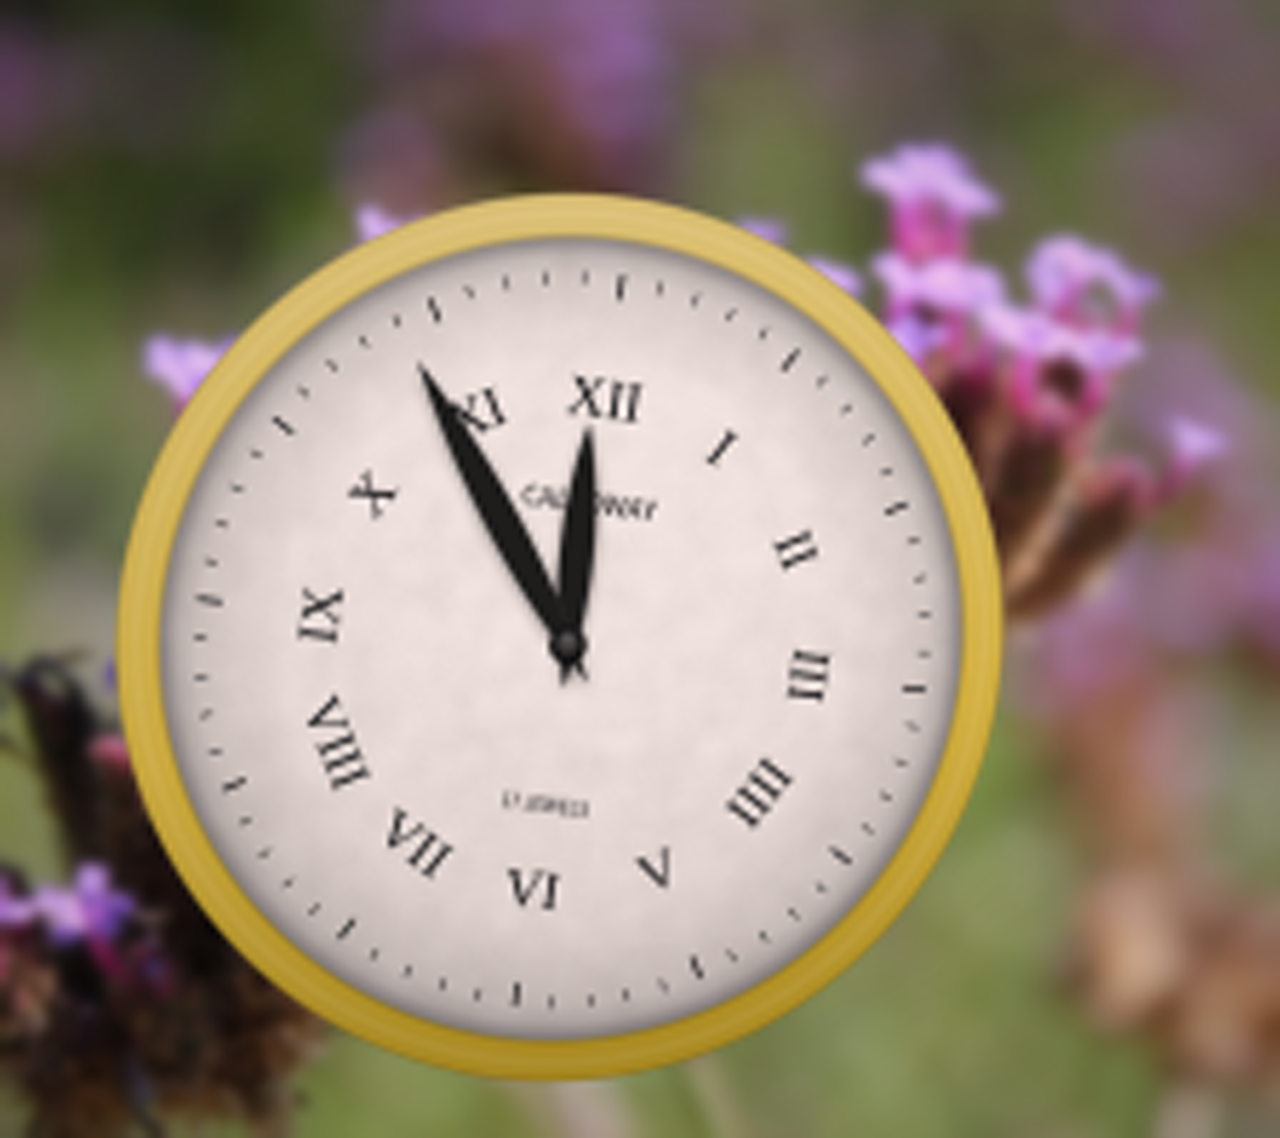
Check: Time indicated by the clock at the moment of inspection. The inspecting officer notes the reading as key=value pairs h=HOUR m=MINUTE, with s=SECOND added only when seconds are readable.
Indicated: h=11 m=54
